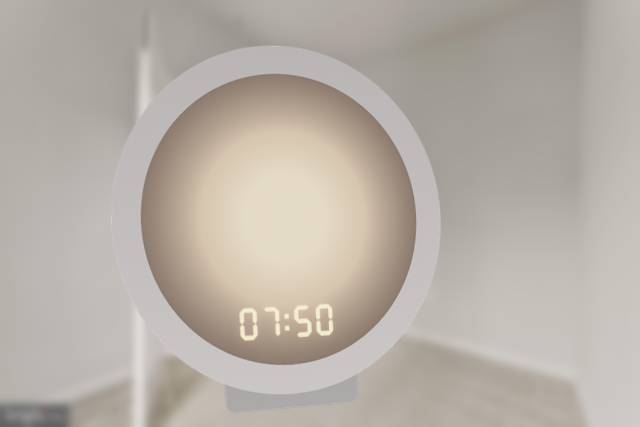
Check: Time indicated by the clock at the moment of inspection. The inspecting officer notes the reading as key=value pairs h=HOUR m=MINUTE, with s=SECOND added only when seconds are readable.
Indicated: h=7 m=50
